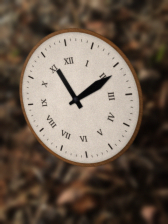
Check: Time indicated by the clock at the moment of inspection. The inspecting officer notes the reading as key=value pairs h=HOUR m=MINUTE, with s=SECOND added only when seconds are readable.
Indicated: h=11 m=11
